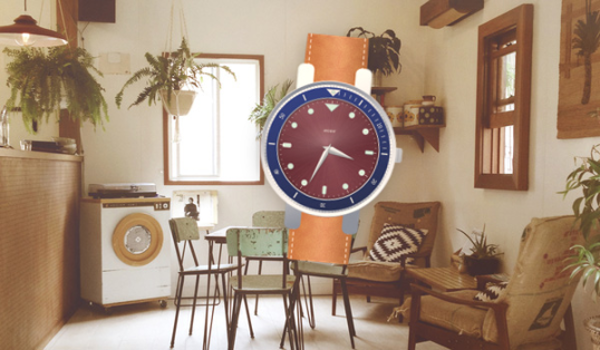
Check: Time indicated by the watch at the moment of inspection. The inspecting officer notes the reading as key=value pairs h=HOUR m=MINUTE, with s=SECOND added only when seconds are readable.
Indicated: h=3 m=34
